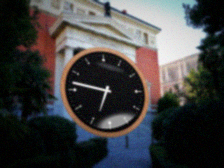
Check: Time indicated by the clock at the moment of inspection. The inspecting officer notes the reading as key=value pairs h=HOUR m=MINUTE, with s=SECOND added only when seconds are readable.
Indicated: h=6 m=47
